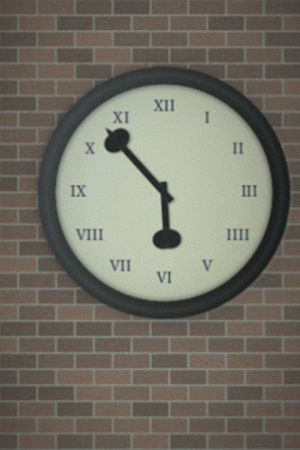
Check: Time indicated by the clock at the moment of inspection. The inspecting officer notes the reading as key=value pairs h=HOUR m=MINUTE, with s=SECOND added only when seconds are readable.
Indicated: h=5 m=53
